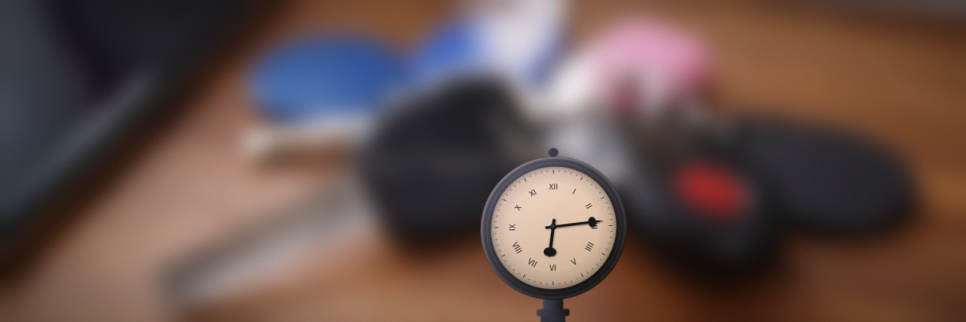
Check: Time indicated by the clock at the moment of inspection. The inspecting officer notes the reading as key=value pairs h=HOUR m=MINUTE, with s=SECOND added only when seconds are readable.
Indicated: h=6 m=14
